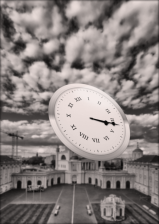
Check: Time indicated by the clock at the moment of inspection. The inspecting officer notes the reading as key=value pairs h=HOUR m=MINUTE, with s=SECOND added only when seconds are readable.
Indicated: h=4 m=21
